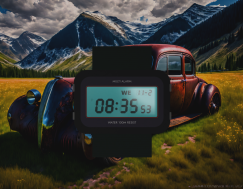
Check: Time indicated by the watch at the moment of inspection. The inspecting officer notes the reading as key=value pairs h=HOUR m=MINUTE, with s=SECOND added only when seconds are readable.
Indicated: h=8 m=35 s=53
